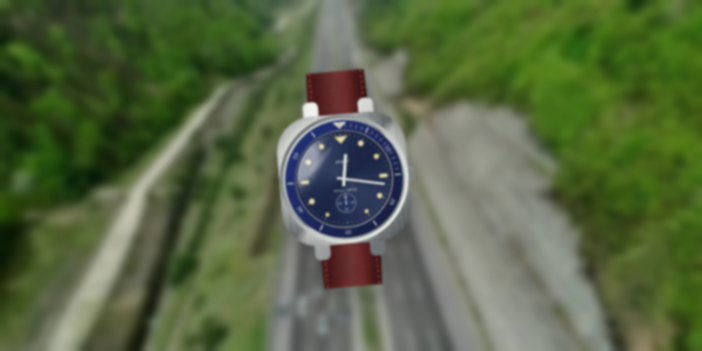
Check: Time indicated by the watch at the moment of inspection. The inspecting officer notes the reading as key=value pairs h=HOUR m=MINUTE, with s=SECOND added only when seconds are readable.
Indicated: h=12 m=17
